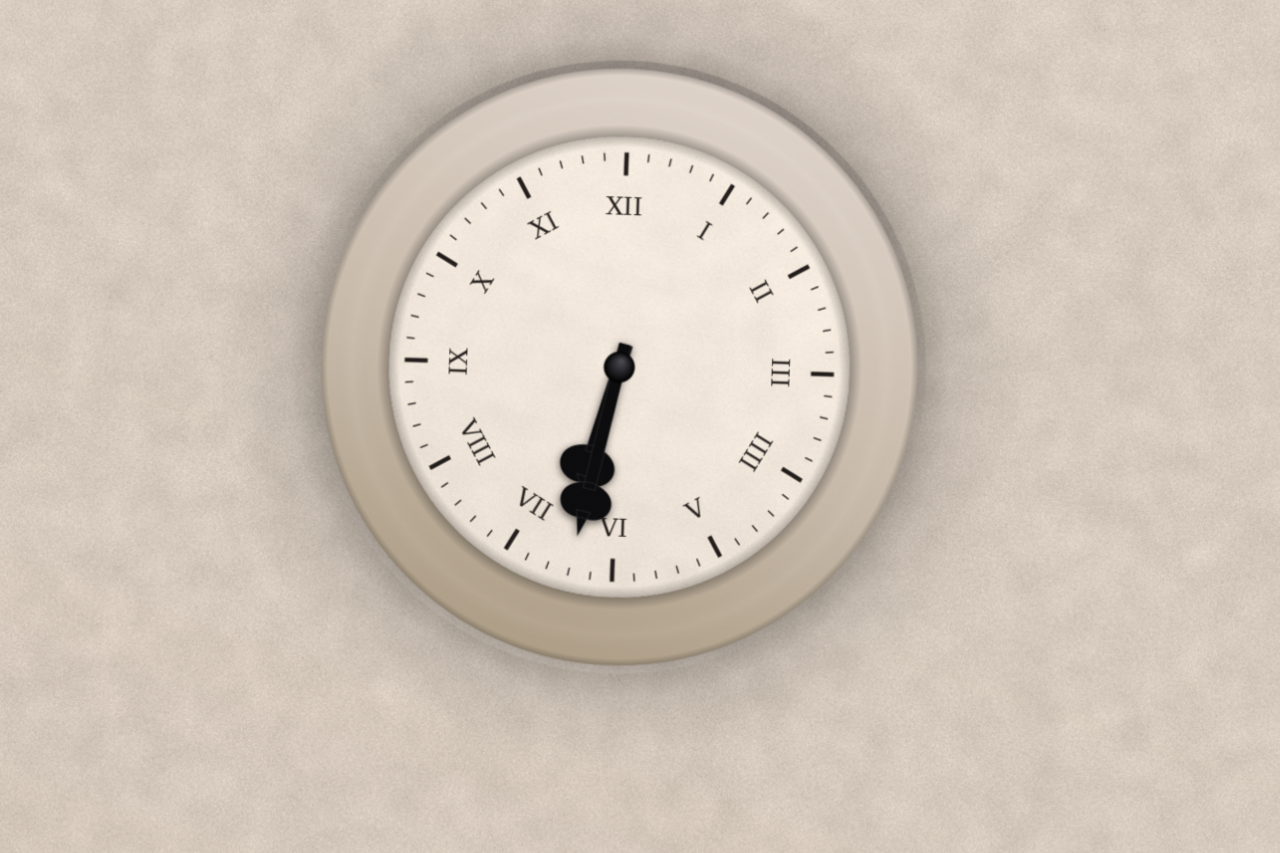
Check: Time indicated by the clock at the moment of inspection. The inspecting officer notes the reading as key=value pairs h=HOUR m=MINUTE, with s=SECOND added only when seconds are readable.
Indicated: h=6 m=32
